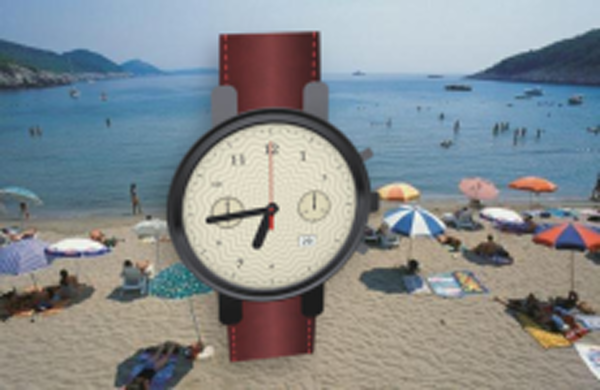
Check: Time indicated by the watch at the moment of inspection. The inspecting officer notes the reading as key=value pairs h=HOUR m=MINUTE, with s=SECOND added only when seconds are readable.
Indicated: h=6 m=44
